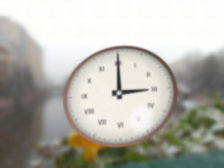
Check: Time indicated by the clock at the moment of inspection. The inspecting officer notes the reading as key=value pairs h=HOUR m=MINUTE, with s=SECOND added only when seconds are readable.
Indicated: h=3 m=0
